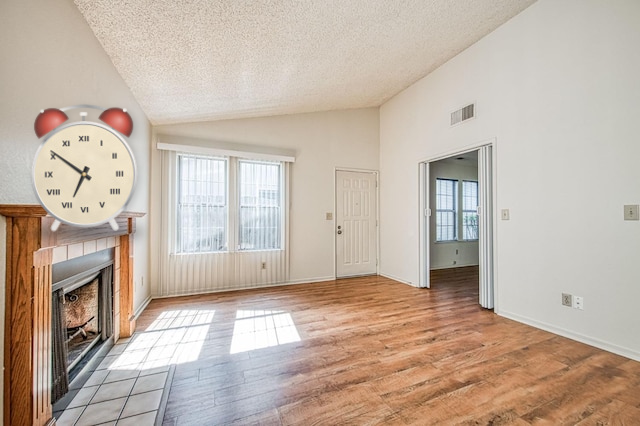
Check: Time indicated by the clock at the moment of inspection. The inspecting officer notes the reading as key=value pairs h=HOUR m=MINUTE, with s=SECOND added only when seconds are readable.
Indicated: h=6 m=51
